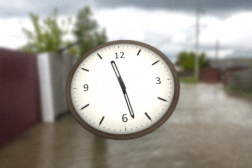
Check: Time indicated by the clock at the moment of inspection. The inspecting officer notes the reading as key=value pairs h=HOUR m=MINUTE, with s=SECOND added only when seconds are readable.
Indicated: h=11 m=28
